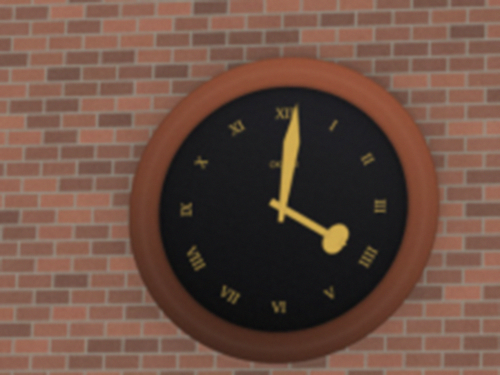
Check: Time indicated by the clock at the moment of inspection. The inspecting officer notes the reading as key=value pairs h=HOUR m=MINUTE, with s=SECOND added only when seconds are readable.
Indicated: h=4 m=1
